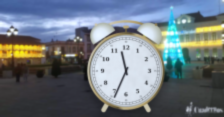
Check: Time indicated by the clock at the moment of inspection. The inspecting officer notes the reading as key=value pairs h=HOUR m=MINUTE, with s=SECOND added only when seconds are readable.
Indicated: h=11 m=34
